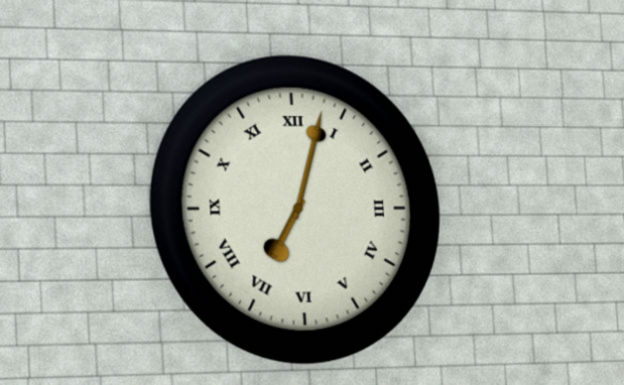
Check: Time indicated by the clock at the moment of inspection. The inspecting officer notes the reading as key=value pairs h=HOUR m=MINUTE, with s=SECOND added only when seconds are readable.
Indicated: h=7 m=3
